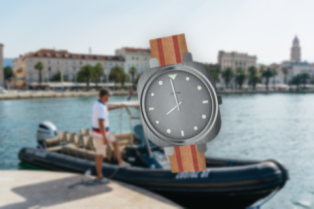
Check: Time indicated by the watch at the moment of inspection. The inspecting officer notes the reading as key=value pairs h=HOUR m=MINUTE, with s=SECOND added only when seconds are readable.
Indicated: h=7 m=59
